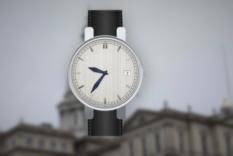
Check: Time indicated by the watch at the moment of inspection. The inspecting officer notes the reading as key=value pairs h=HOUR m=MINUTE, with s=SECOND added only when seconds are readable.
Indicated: h=9 m=36
